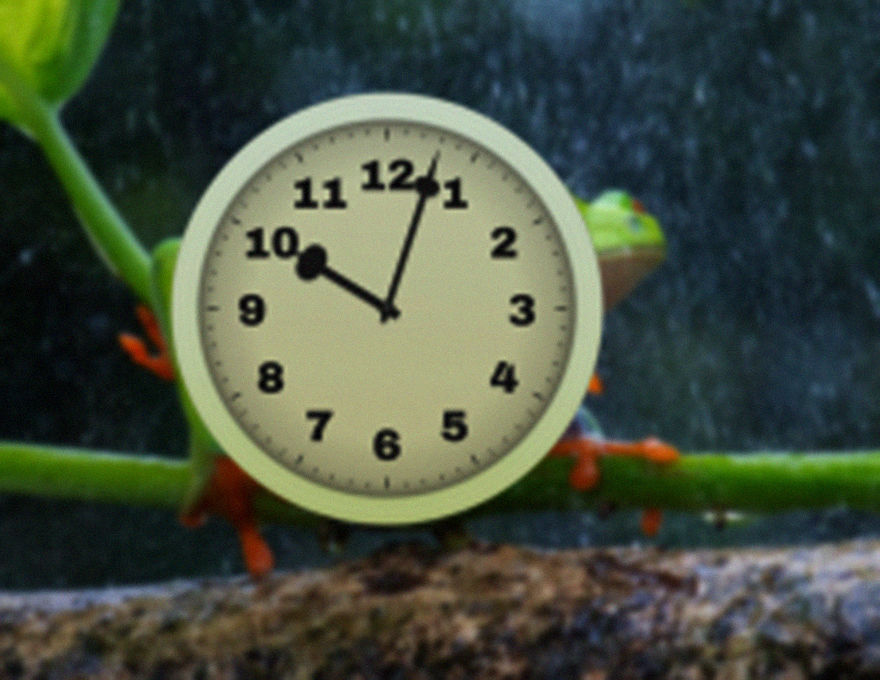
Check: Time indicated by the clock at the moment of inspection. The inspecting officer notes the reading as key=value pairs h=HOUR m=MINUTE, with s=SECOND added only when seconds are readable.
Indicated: h=10 m=3
